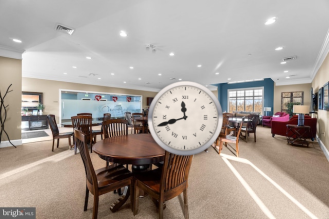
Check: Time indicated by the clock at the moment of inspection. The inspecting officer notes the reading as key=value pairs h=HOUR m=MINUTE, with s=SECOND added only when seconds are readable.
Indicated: h=11 m=42
